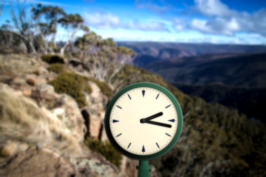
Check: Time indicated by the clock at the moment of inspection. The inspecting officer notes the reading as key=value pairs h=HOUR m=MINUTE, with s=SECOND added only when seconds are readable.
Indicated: h=2 m=17
